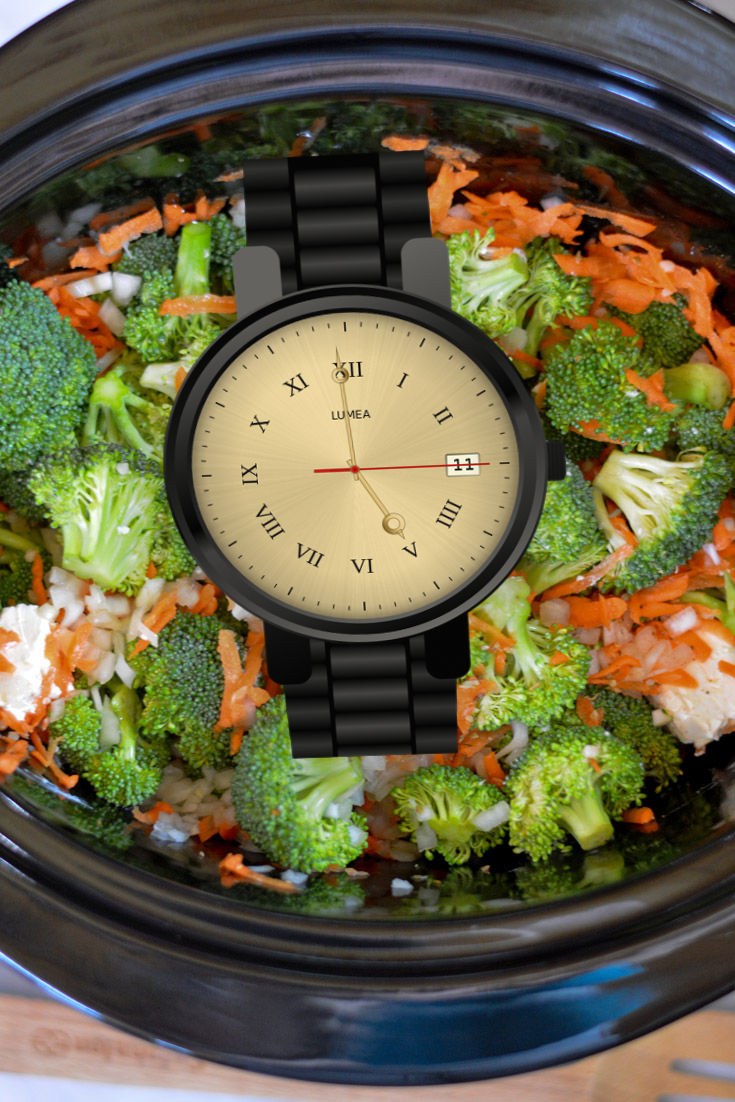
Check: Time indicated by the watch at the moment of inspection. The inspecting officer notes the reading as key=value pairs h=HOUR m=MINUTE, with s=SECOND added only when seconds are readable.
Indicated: h=4 m=59 s=15
